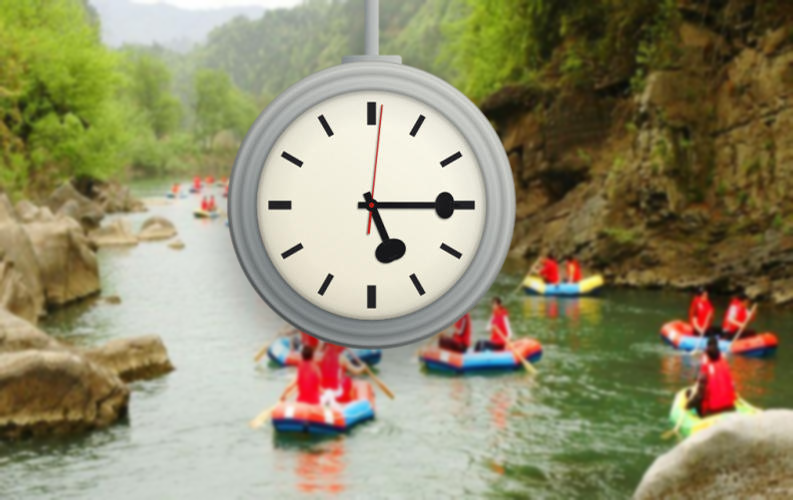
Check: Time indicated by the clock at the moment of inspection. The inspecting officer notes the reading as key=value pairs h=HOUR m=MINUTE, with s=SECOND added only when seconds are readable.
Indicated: h=5 m=15 s=1
